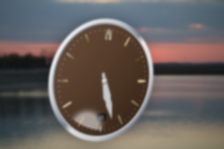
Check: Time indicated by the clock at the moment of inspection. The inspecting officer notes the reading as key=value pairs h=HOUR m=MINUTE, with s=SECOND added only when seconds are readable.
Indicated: h=5 m=27
